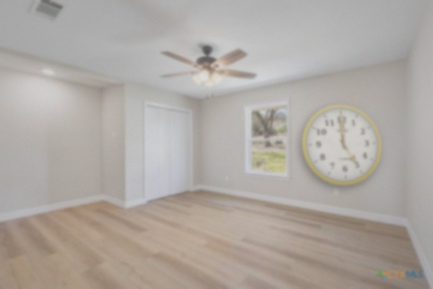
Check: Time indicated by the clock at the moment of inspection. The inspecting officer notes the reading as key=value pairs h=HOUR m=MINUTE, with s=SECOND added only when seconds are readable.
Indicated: h=5 m=0
